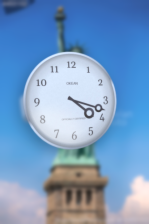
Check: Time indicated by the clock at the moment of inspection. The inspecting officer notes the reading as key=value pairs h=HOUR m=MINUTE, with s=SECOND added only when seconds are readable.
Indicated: h=4 m=18
